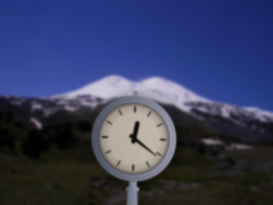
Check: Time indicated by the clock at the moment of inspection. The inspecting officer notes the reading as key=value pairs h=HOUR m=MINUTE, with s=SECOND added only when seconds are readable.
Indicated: h=12 m=21
